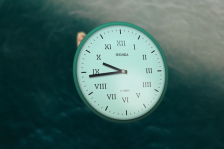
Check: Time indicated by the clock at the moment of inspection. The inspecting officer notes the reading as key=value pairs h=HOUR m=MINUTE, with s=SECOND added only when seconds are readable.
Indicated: h=9 m=44
